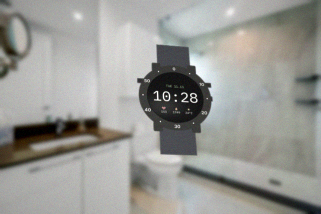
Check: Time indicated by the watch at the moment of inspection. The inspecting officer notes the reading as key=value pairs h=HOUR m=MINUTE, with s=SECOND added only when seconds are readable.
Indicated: h=10 m=28
